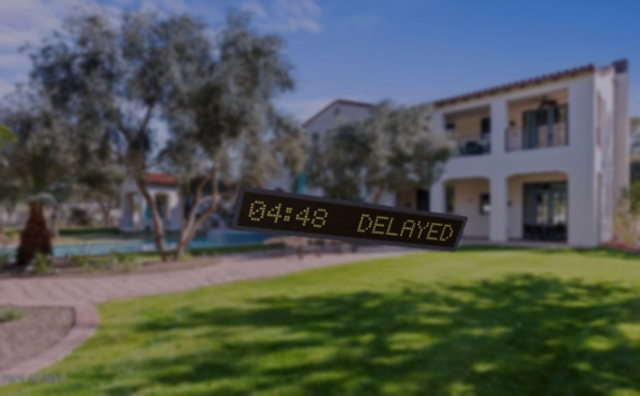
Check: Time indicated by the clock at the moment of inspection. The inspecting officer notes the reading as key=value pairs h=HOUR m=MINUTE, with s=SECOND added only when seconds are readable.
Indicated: h=4 m=48
